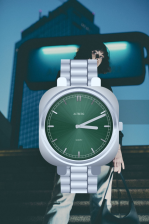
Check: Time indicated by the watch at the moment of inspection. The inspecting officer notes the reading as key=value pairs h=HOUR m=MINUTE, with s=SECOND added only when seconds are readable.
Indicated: h=3 m=11
